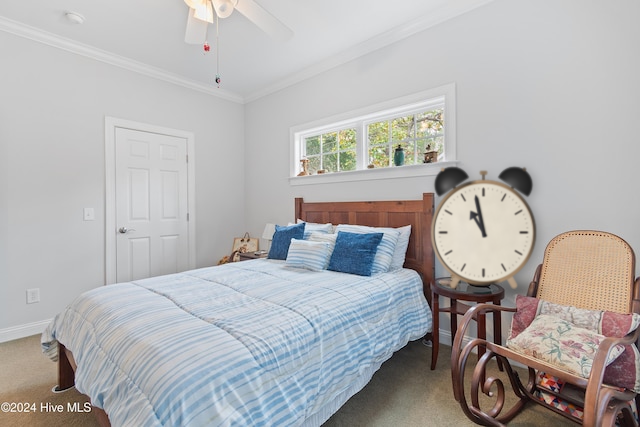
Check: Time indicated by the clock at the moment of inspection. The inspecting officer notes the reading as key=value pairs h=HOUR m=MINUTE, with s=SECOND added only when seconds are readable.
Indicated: h=10 m=58
